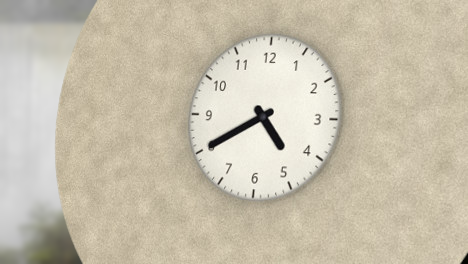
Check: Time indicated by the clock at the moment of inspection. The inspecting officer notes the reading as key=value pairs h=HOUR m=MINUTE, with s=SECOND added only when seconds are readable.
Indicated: h=4 m=40
